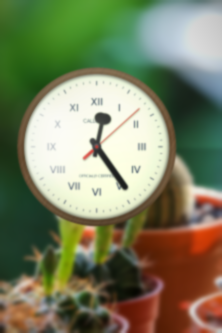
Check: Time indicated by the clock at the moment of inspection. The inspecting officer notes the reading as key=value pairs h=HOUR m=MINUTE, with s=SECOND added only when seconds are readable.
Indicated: h=12 m=24 s=8
